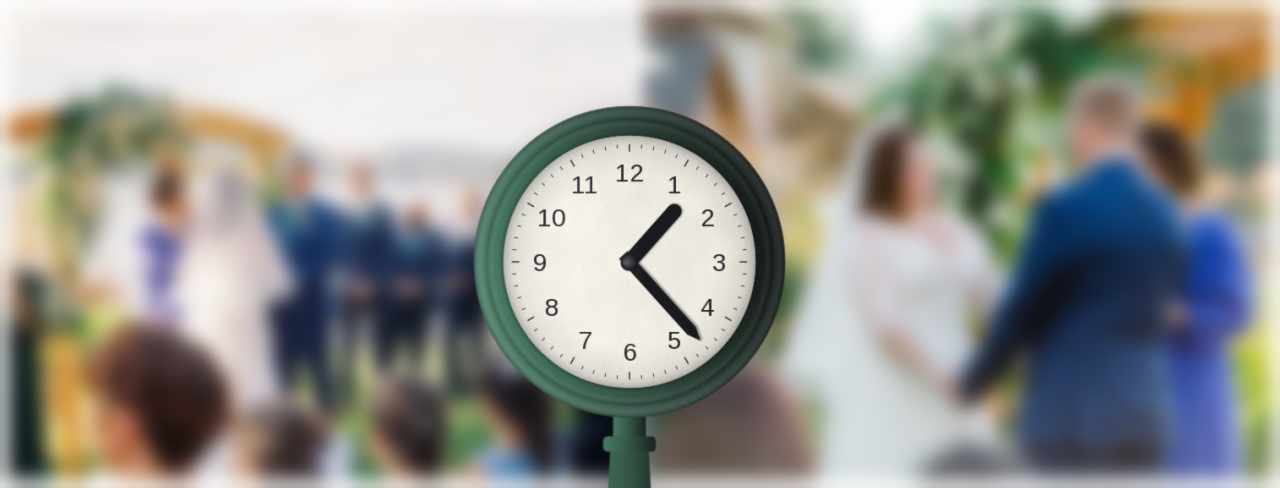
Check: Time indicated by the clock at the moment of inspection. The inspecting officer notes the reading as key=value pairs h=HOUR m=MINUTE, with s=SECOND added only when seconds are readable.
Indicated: h=1 m=23
